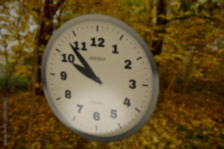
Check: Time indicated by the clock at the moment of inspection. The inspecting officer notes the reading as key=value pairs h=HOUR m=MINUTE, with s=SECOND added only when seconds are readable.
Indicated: h=9 m=53
